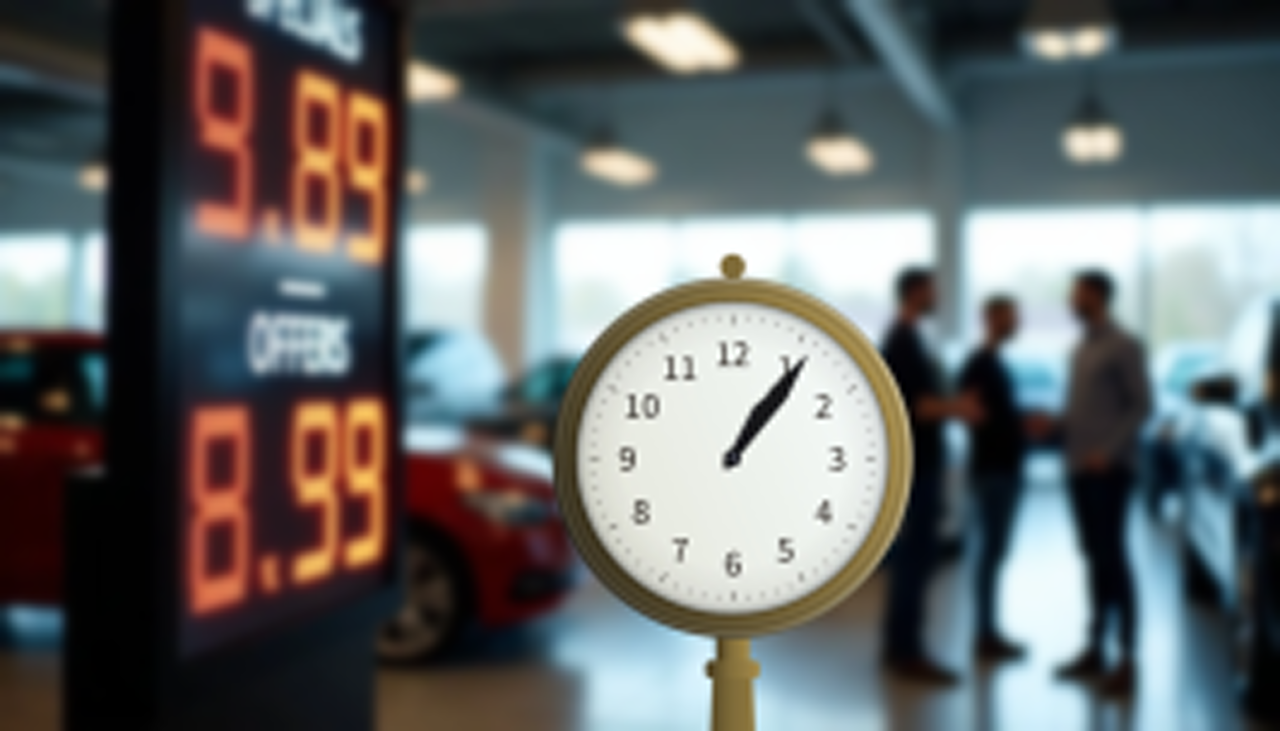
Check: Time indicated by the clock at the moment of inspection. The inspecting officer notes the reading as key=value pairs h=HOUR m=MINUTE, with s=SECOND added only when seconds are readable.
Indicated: h=1 m=6
